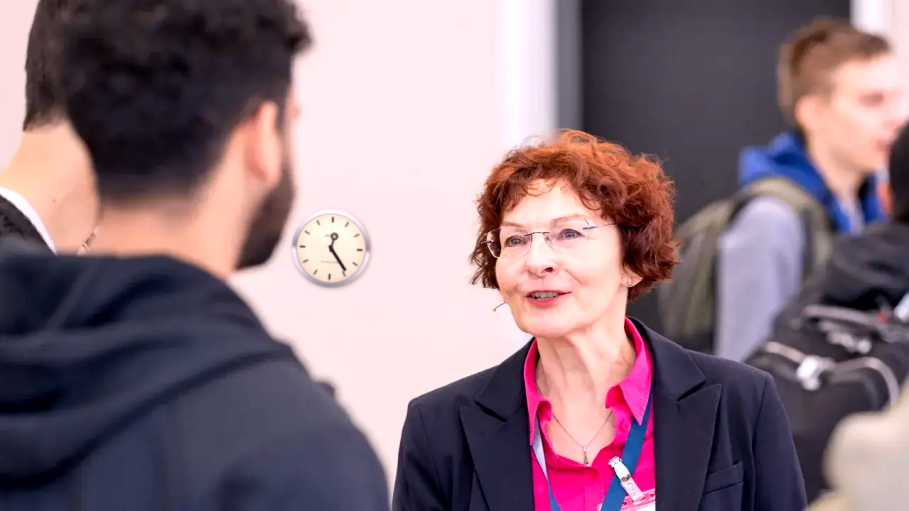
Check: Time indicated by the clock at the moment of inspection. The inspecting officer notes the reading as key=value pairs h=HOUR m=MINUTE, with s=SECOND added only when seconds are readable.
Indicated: h=12 m=24
